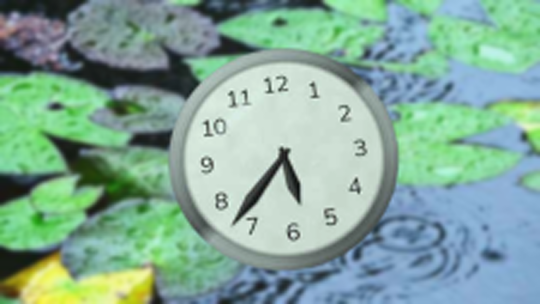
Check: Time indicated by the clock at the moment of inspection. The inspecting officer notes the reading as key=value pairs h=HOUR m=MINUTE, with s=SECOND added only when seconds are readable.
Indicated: h=5 m=37
